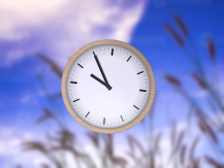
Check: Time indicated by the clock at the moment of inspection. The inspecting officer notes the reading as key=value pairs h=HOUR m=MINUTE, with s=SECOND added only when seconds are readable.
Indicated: h=9 m=55
